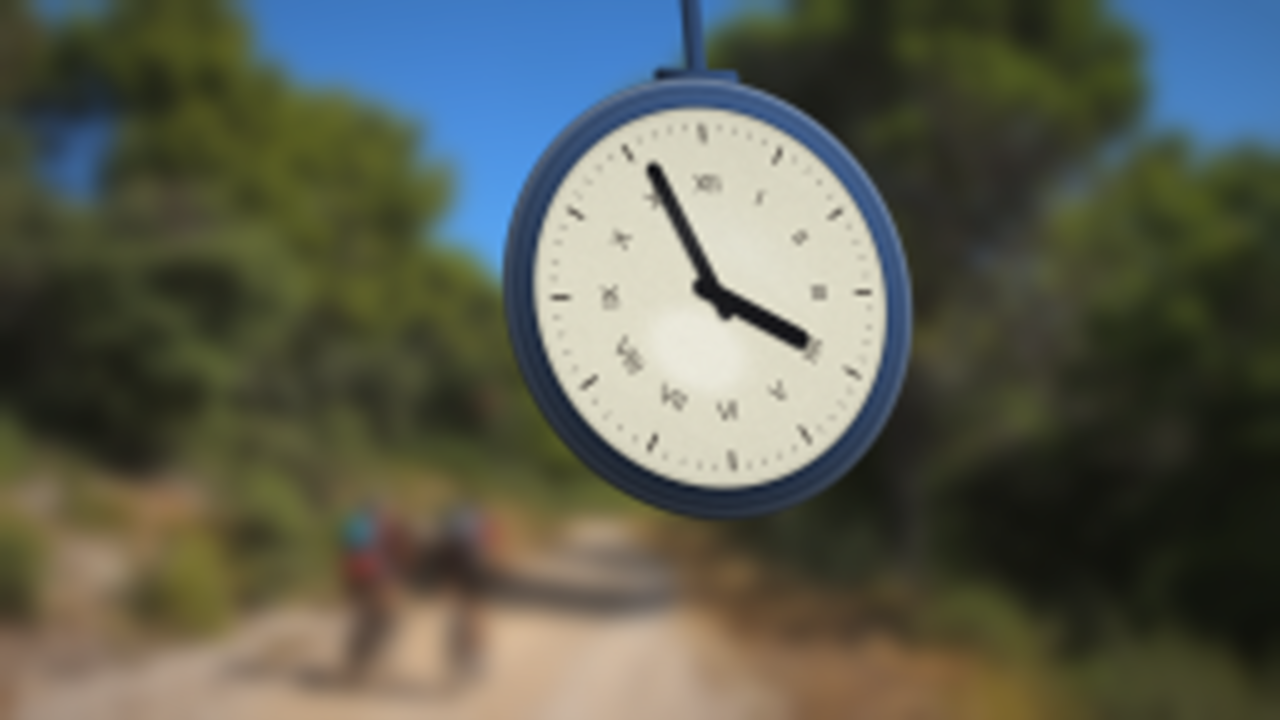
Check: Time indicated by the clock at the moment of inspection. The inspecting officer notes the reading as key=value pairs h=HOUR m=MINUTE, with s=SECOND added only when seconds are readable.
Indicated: h=3 m=56
